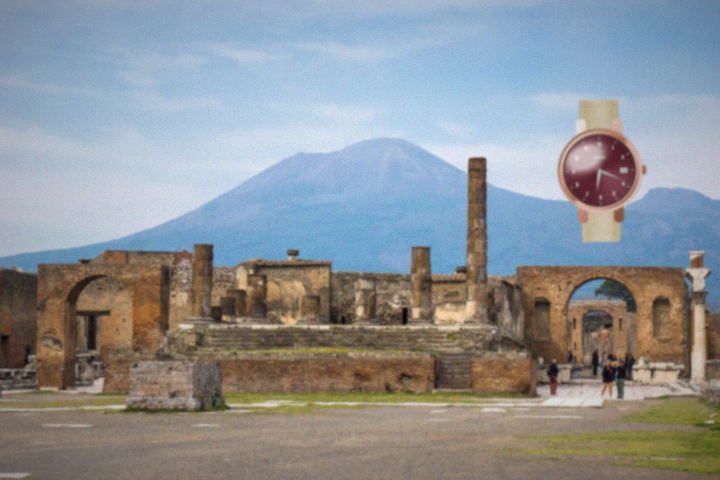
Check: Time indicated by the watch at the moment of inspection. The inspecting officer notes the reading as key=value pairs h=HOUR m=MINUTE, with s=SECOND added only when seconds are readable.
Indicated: h=6 m=19
